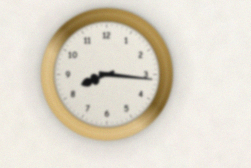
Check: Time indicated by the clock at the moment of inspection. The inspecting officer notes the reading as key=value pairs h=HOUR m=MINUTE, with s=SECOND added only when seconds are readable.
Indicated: h=8 m=16
